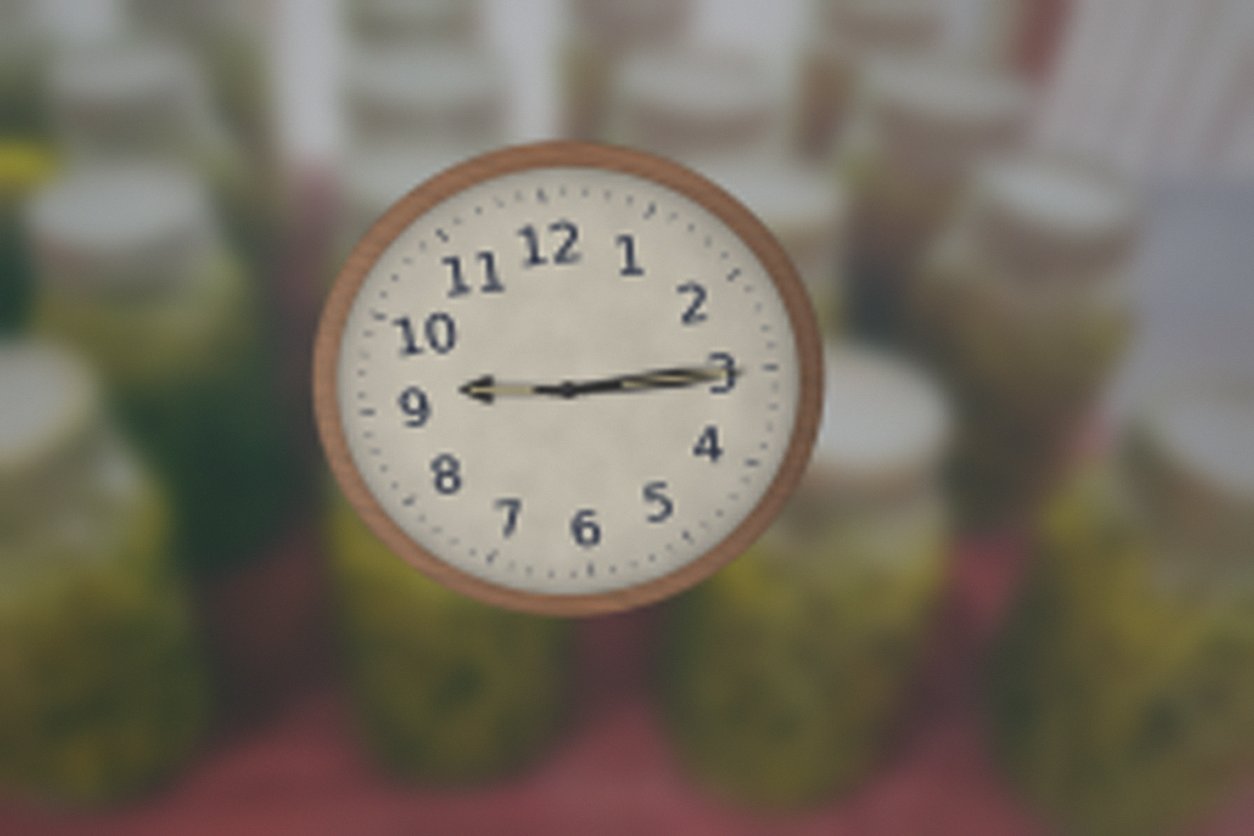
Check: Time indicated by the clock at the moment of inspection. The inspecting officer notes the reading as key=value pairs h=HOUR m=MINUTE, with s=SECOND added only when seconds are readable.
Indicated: h=9 m=15
